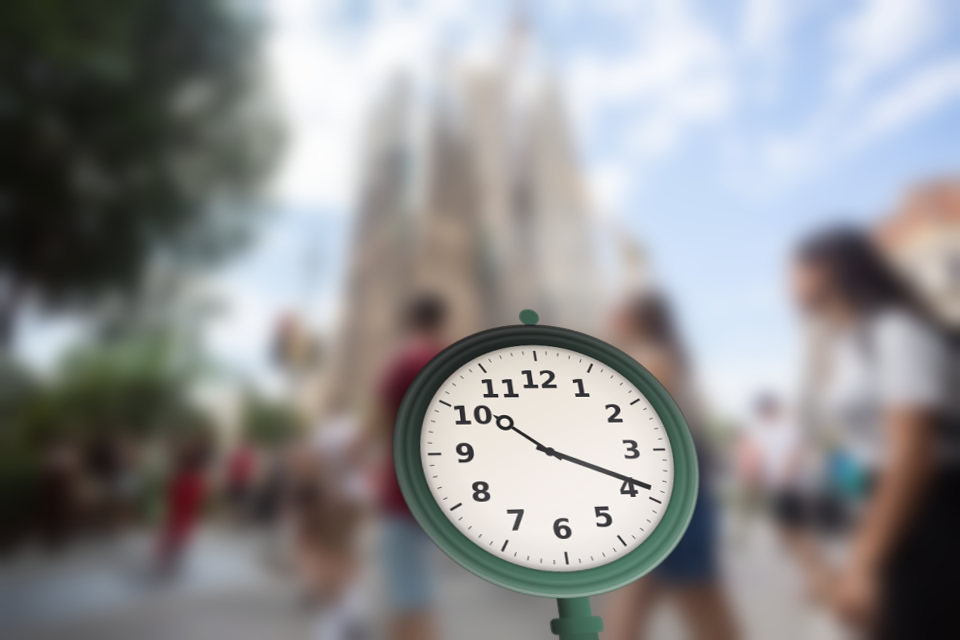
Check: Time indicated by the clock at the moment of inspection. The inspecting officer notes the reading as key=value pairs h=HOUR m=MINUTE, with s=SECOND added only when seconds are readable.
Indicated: h=10 m=19
